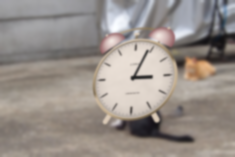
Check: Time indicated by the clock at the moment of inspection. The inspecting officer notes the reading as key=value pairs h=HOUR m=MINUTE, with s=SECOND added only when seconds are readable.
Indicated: h=3 m=4
